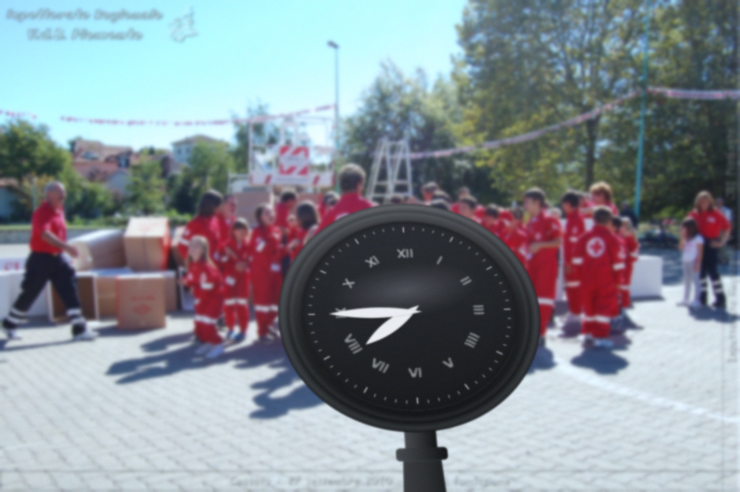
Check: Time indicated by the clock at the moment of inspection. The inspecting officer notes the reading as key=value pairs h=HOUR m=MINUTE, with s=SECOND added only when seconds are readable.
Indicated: h=7 m=45
